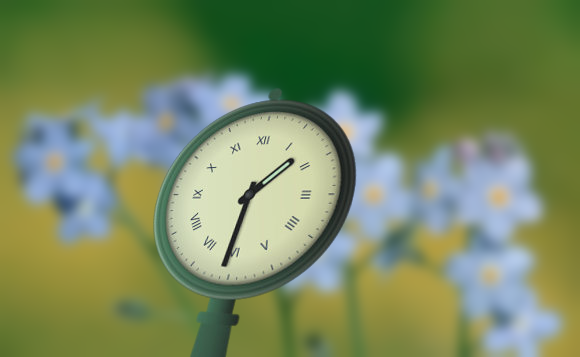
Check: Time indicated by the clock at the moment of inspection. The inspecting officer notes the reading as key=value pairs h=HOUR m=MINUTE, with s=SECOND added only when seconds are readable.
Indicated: h=1 m=31
